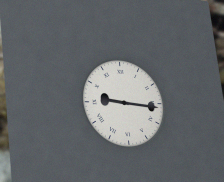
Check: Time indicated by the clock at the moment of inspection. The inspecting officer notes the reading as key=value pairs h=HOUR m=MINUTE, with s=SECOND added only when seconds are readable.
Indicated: h=9 m=16
